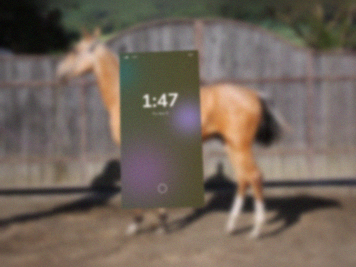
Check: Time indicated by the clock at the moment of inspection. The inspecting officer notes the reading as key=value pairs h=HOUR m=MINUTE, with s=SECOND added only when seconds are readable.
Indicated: h=1 m=47
